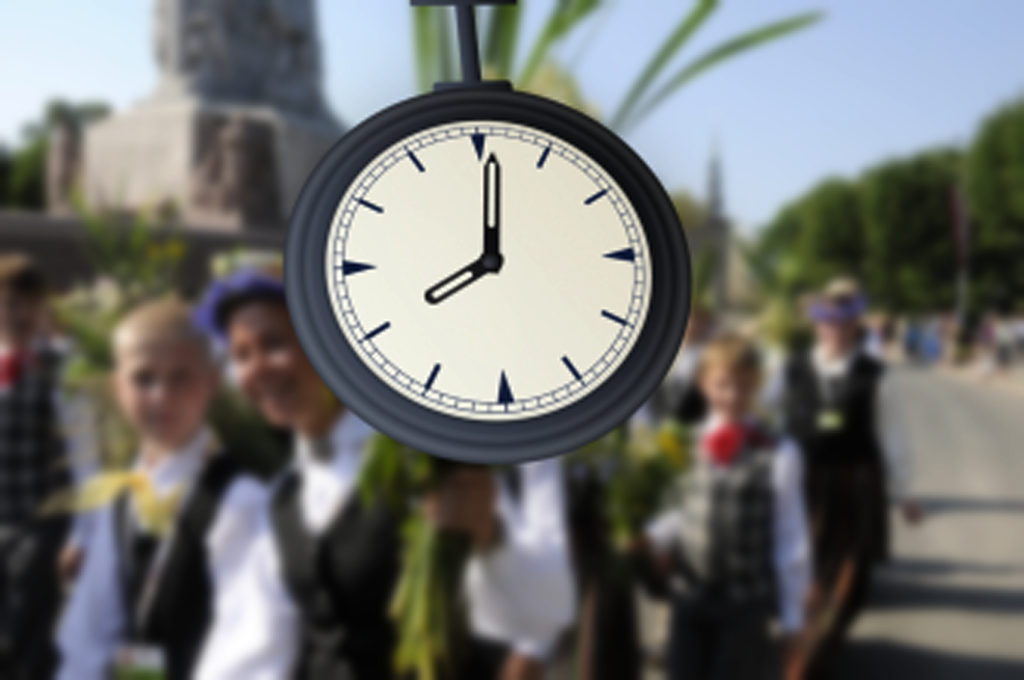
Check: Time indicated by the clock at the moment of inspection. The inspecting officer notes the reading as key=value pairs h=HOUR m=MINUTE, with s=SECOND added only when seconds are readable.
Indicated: h=8 m=1
